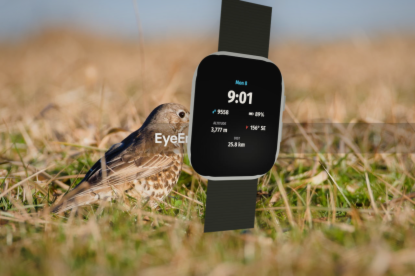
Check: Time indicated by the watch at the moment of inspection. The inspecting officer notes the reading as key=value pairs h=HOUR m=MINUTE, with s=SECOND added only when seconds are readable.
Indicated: h=9 m=1
